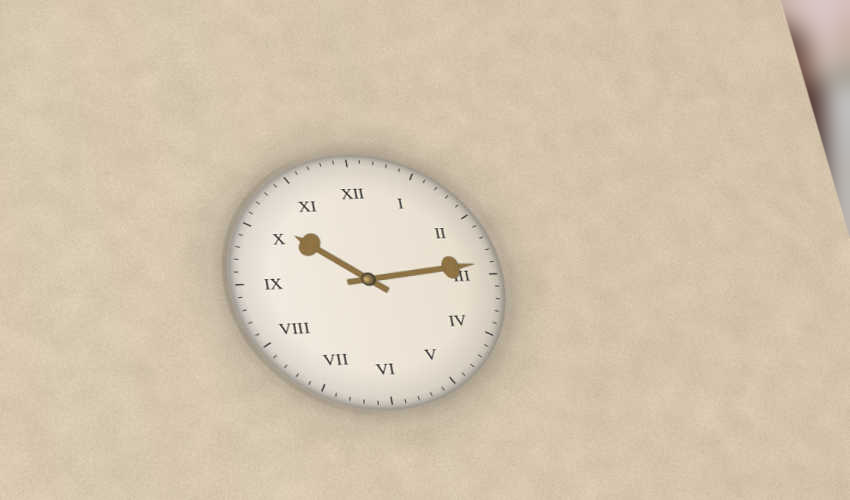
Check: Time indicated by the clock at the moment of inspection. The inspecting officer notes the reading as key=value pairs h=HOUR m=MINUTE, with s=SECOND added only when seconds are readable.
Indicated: h=10 m=14
